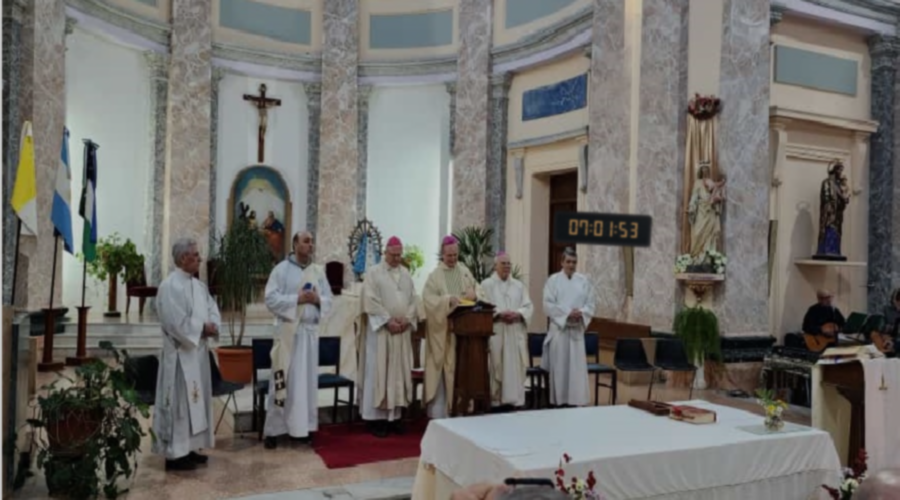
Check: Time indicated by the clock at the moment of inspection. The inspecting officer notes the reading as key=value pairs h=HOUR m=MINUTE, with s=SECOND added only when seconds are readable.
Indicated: h=7 m=1 s=53
